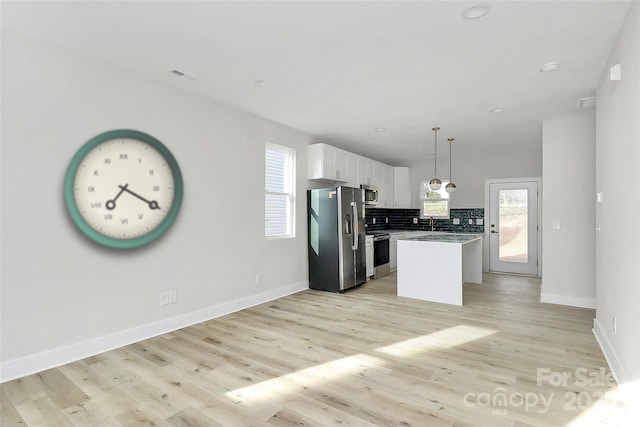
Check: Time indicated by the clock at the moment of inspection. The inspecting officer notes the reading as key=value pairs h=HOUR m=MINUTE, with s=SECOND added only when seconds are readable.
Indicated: h=7 m=20
